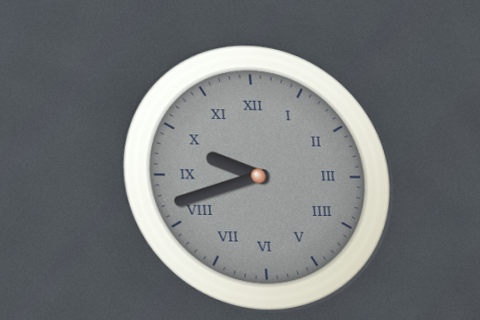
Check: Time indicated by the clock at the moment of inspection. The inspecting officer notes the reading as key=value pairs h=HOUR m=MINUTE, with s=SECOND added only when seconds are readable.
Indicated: h=9 m=42
